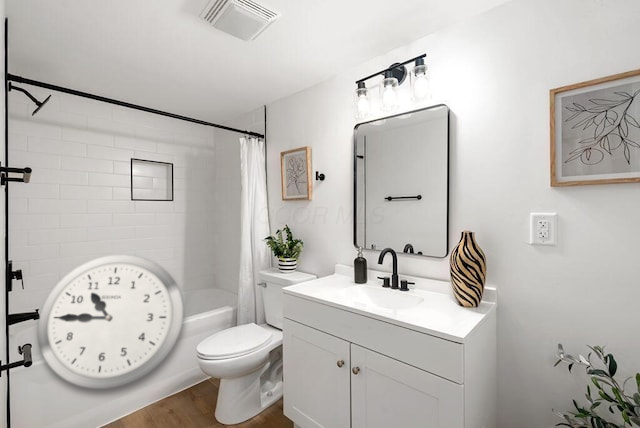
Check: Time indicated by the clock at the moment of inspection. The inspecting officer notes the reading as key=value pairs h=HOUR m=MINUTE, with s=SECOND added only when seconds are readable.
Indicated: h=10 m=45
